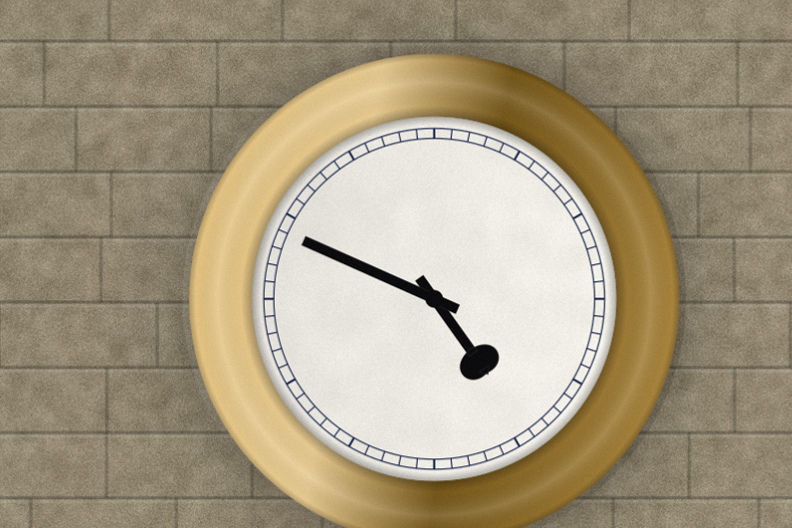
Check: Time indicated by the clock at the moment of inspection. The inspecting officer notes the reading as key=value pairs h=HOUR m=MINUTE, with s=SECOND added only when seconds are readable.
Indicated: h=4 m=49
